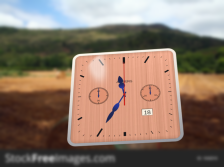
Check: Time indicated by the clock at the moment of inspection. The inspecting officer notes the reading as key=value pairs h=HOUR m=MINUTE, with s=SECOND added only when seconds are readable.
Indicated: h=11 m=35
